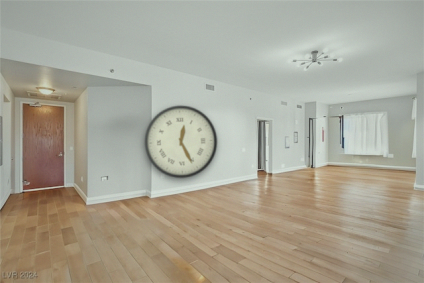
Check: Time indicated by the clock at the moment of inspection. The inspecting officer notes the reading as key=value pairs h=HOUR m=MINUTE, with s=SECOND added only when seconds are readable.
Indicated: h=12 m=26
